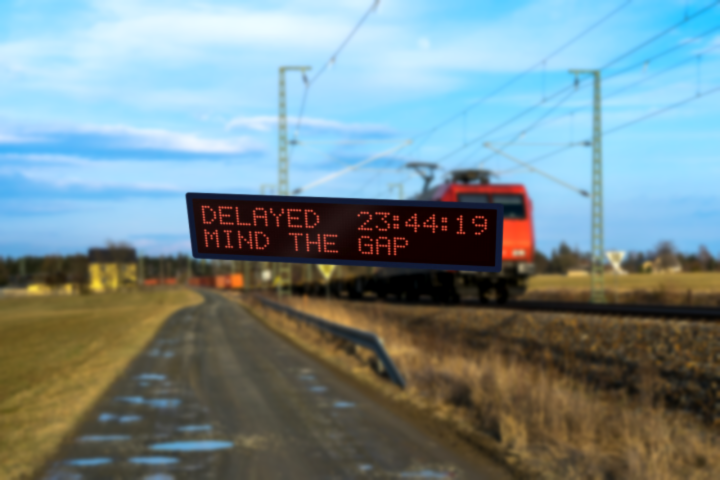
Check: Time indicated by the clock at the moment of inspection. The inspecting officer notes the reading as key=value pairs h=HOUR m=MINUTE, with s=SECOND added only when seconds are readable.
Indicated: h=23 m=44 s=19
